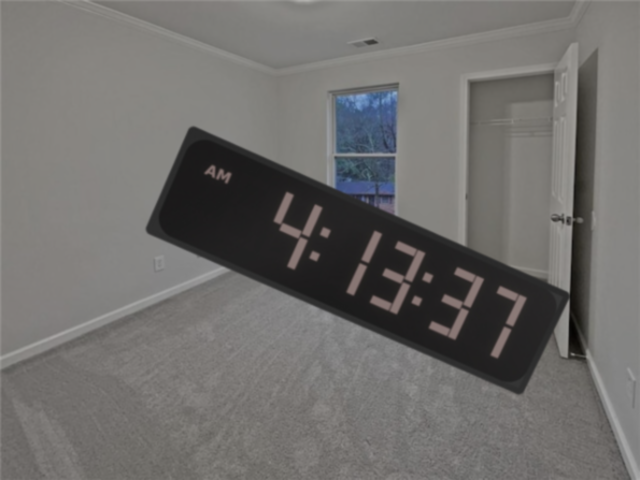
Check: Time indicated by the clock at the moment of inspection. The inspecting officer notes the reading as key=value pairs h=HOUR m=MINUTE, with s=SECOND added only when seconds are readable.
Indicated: h=4 m=13 s=37
